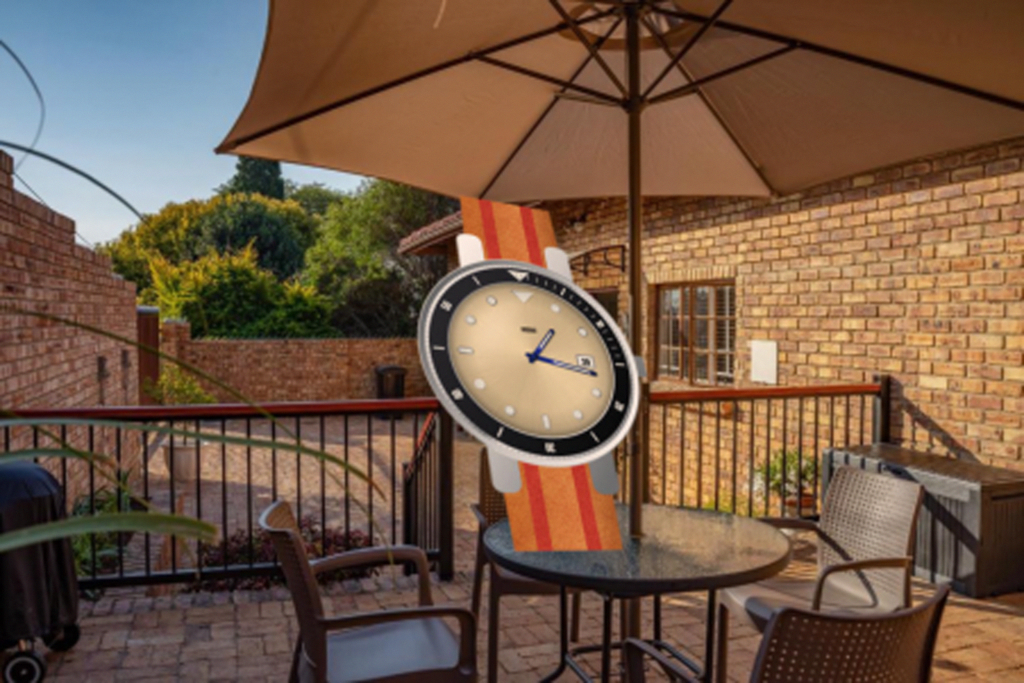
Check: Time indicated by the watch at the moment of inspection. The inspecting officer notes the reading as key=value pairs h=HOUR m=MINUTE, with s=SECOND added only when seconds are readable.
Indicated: h=1 m=17
